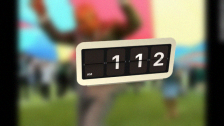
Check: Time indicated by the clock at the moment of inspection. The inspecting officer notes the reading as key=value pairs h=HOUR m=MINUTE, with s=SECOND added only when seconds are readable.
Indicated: h=1 m=12
